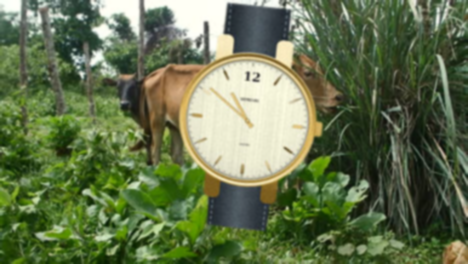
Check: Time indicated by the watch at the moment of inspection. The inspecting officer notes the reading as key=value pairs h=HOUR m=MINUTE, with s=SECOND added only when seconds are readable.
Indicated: h=10 m=51
